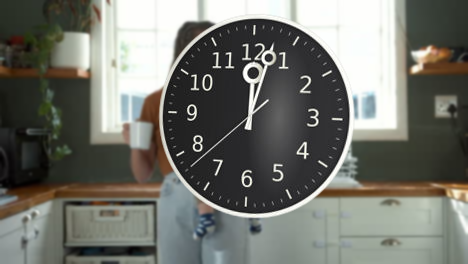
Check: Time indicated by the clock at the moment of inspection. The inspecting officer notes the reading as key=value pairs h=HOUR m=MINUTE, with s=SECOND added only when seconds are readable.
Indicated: h=12 m=2 s=38
